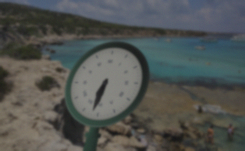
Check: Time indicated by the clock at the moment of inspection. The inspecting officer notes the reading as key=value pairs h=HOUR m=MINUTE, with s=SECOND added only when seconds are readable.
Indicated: h=6 m=32
